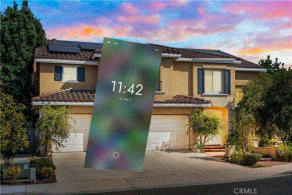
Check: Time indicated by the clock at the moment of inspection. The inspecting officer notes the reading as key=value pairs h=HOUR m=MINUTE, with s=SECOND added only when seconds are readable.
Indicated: h=11 m=42
